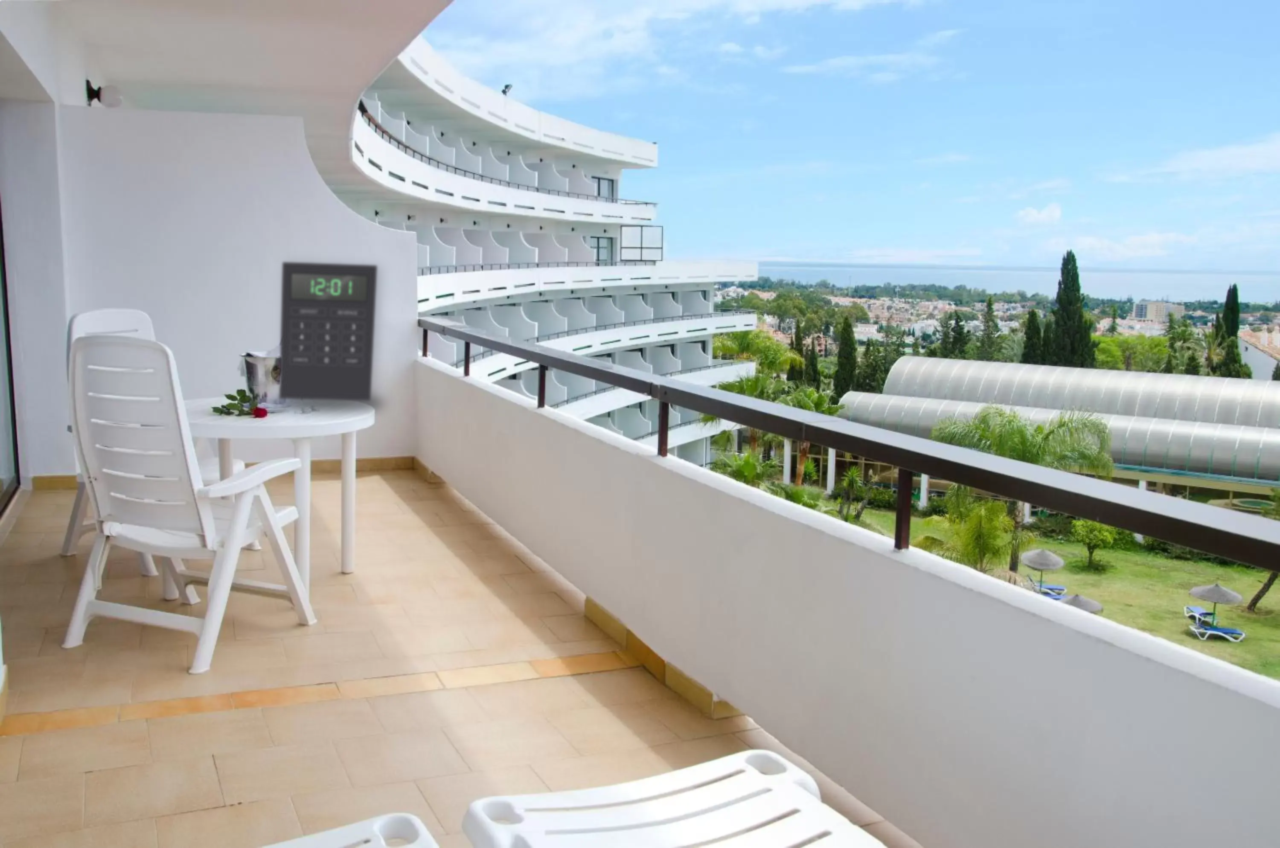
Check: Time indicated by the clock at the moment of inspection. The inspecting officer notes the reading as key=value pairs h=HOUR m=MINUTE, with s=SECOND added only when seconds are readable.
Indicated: h=12 m=1
